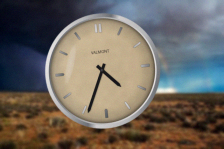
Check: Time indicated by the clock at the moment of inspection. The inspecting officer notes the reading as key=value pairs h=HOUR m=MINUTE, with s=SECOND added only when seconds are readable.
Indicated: h=4 m=34
